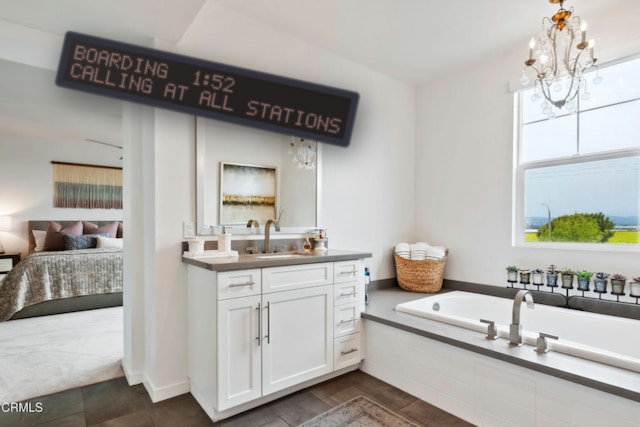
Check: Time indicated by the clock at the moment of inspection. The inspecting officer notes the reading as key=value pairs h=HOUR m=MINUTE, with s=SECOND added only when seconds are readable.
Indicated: h=1 m=52
